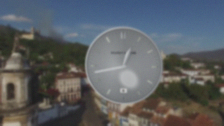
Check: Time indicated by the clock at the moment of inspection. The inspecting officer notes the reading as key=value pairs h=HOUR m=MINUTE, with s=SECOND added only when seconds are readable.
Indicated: h=12 m=43
